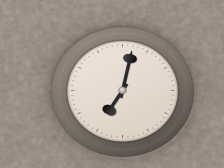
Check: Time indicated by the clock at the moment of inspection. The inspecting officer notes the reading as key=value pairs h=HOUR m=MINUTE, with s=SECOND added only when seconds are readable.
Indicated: h=7 m=2
